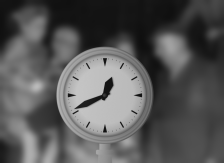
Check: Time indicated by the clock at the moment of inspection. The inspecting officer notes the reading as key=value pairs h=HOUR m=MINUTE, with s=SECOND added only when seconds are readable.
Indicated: h=12 m=41
